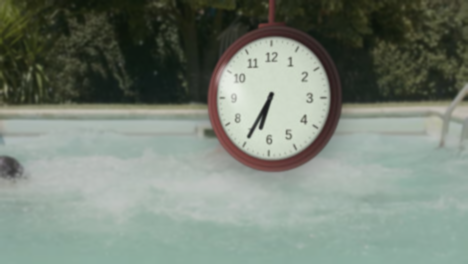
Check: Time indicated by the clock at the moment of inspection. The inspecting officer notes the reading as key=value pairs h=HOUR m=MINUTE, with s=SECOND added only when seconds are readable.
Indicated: h=6 m=35
